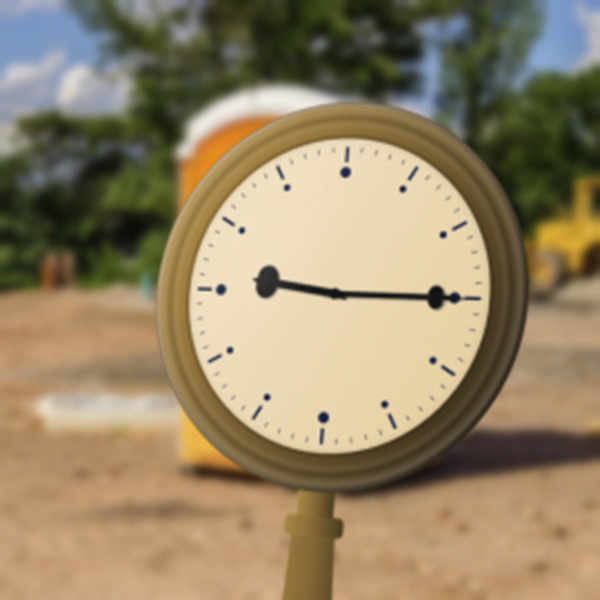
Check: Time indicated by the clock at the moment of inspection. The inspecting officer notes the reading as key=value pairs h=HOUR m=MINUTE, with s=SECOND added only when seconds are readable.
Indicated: h=9 m=15
